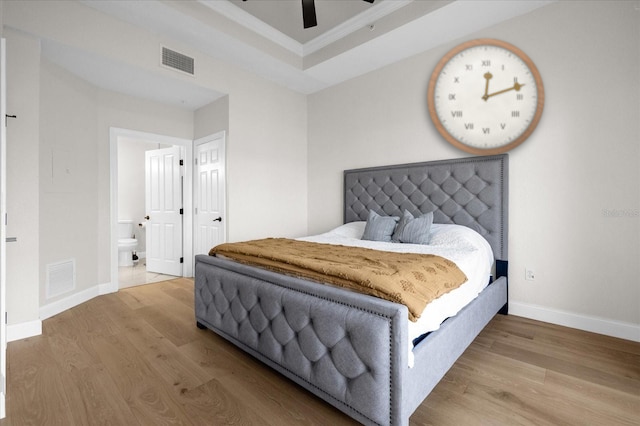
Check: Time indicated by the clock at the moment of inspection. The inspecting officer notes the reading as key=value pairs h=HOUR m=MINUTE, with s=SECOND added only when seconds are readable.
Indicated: h=12 m=12
